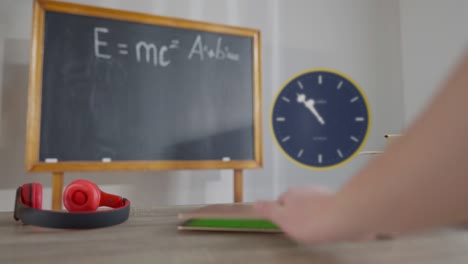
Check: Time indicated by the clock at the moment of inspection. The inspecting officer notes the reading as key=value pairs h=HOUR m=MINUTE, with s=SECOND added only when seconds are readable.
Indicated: h=10 m=53
